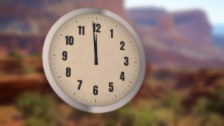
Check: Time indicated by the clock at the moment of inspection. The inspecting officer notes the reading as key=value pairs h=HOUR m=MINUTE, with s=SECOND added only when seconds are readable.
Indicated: h=11 m=59
